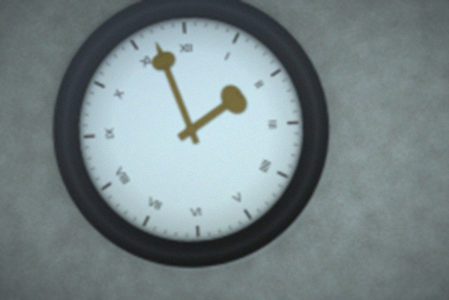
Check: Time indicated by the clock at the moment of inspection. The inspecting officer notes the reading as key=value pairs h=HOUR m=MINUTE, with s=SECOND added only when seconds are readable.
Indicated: h=1 m=57
